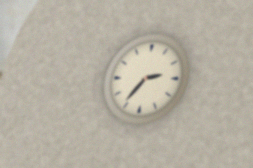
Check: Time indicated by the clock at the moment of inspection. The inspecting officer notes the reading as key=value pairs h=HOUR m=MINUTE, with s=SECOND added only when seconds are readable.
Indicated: h=2 m=36
